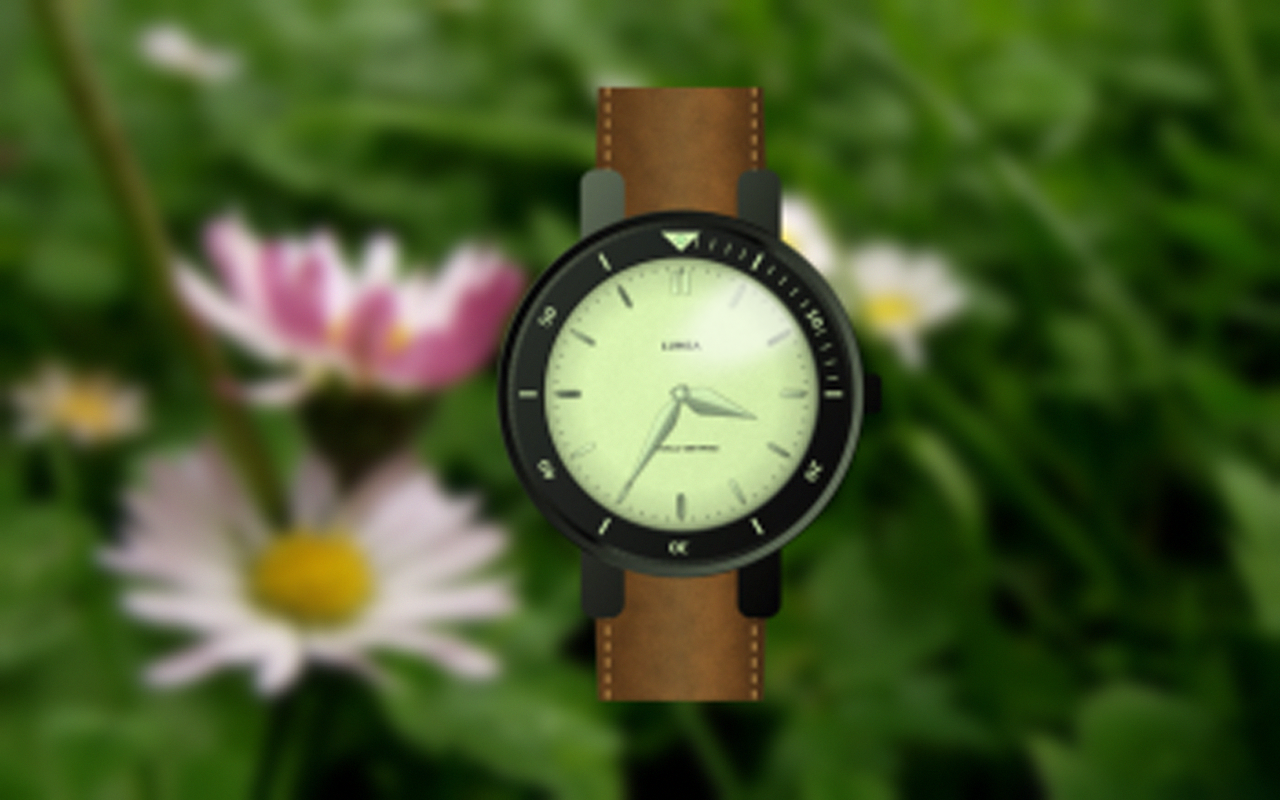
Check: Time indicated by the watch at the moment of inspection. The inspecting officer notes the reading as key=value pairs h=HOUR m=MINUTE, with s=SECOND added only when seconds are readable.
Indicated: h=3 m=35
